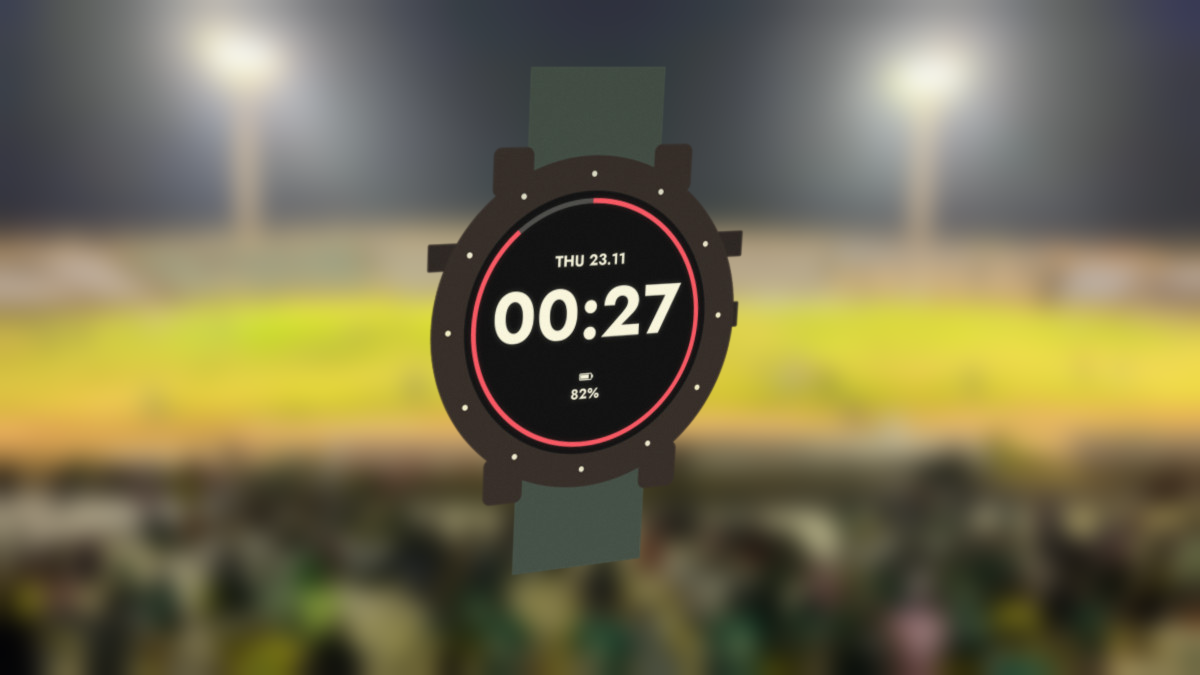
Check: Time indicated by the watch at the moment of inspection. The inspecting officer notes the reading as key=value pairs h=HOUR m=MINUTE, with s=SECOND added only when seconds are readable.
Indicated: h=0 m=27
